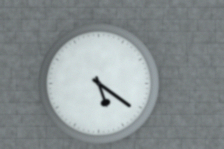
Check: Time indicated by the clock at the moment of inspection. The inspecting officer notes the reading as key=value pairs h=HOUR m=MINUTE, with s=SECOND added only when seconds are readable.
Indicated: h=5 m=21
